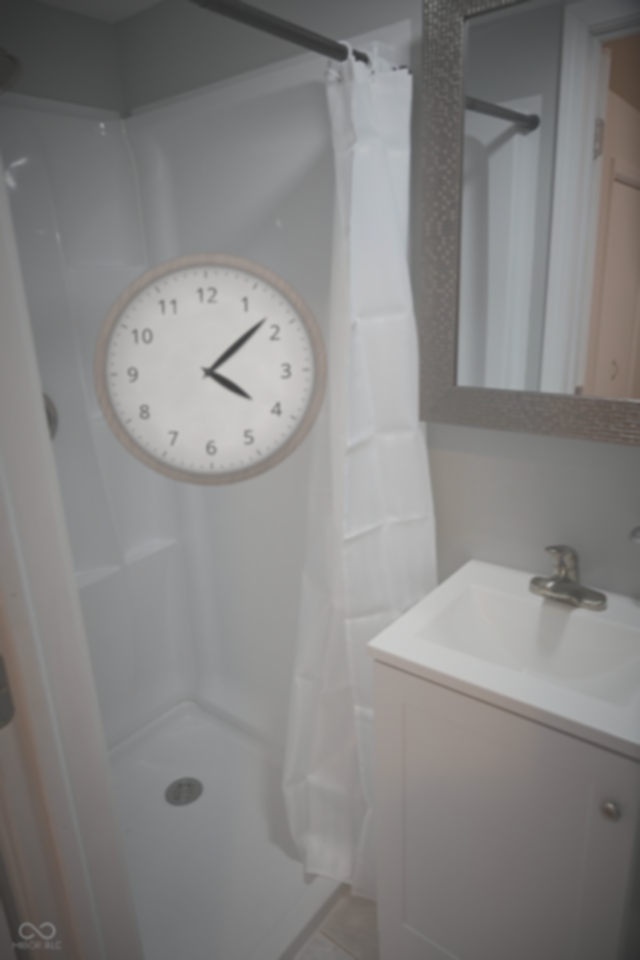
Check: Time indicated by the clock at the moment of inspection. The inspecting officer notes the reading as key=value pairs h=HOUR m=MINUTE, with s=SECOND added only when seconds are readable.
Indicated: h=4 m=8
